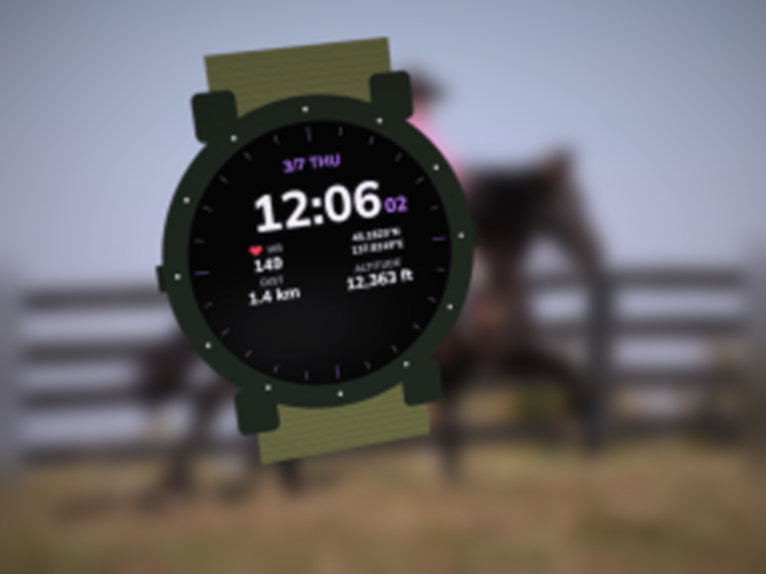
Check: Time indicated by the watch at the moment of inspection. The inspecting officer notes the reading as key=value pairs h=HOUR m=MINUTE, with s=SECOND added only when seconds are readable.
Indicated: h=12 m=6
